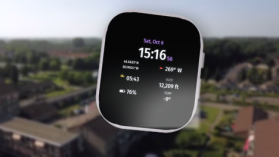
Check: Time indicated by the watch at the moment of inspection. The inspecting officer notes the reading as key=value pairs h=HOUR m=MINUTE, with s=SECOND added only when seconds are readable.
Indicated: h=15 m=16
